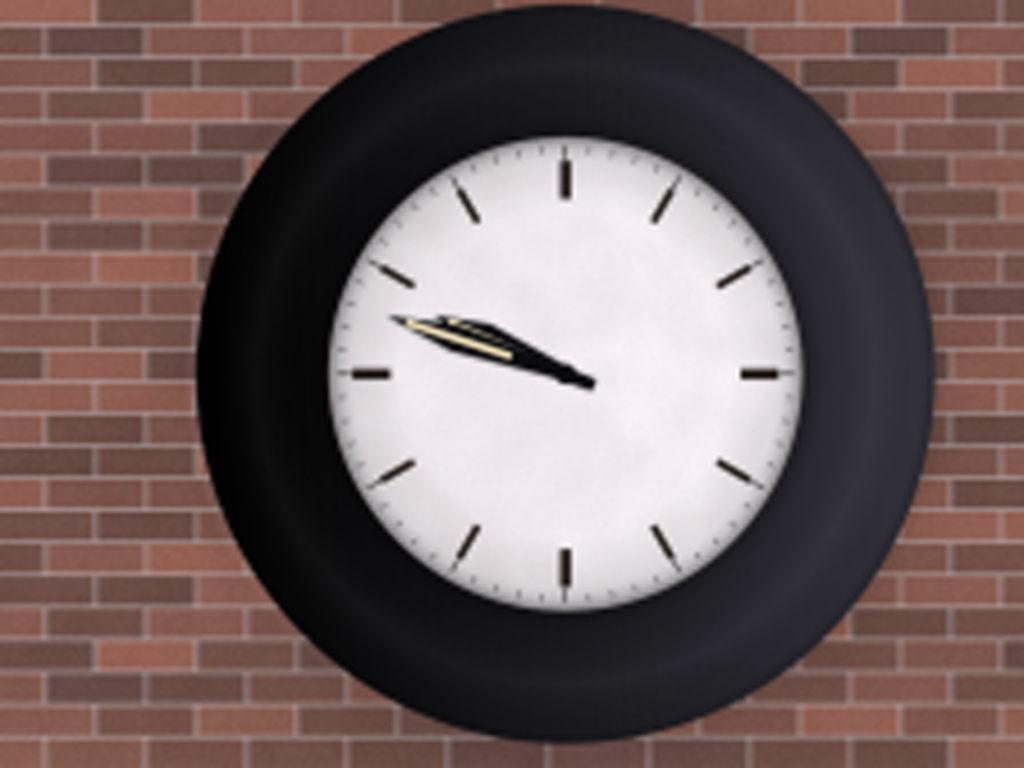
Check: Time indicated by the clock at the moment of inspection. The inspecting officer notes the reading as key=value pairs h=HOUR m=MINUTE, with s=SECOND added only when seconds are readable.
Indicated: h=9 m=48
